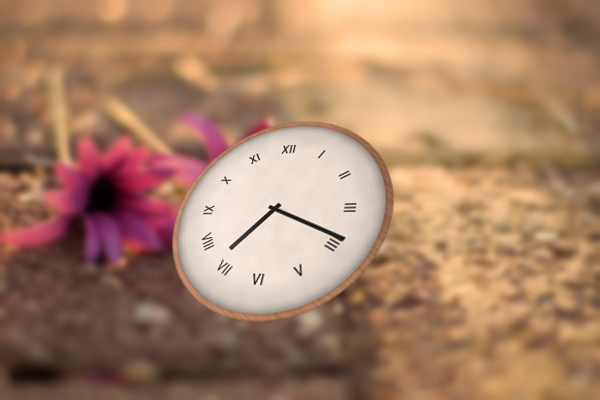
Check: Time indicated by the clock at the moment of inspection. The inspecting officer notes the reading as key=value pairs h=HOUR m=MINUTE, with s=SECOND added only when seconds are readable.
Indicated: h=7 m=19
